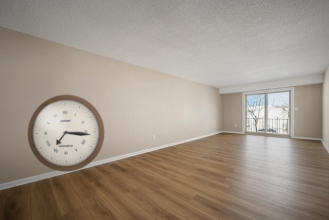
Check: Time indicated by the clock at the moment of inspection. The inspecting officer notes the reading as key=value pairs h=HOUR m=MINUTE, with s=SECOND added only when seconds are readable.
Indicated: h=7 m=16
